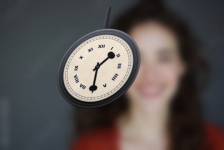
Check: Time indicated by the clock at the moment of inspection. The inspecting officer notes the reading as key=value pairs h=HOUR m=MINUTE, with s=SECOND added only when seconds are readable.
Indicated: h=1 m=30
